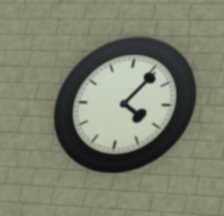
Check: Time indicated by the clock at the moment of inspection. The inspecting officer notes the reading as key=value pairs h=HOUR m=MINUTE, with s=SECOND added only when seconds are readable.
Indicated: h=4 m=6
